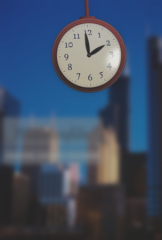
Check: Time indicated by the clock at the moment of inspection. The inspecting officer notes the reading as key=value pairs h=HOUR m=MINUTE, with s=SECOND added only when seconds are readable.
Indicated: h=1 m=59
